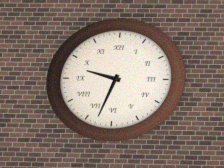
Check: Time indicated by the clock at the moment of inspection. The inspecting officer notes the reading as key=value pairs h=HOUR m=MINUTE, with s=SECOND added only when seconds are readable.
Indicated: h=9 m=33
